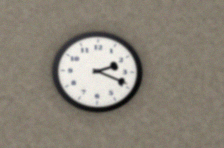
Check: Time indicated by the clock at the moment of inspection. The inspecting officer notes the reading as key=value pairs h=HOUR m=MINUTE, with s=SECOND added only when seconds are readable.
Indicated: h=2 m=19
